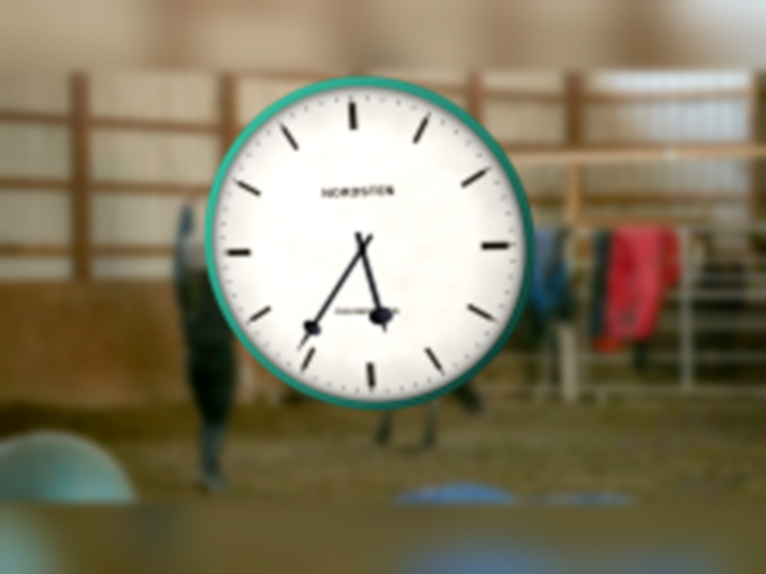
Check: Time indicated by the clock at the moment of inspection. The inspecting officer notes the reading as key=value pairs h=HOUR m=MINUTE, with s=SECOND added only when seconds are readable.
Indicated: h=5 m=36
